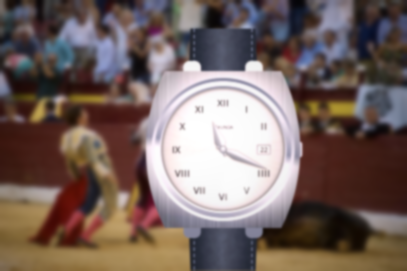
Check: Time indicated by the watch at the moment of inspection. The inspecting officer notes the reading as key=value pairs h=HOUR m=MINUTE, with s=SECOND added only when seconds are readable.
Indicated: h=11 m=19
